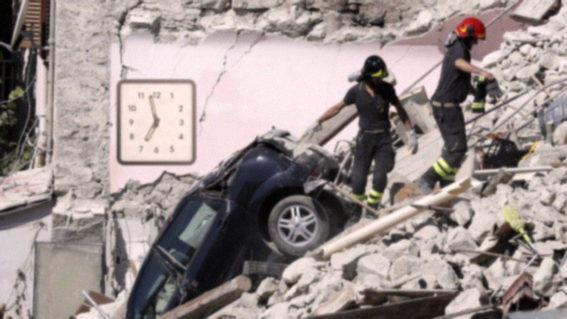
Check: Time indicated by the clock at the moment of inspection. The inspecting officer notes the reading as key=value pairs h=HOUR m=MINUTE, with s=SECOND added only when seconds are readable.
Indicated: h=6 m=58
